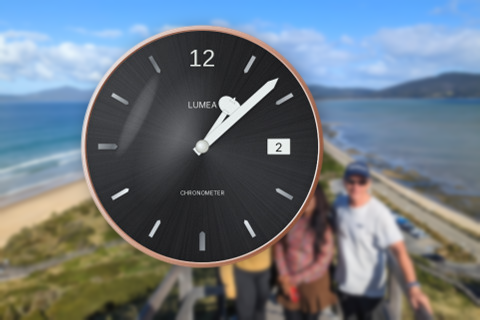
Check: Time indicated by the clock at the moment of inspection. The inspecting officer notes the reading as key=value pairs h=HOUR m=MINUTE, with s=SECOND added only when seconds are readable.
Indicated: h=1 m=8
